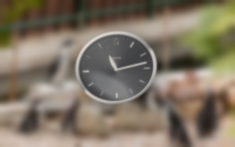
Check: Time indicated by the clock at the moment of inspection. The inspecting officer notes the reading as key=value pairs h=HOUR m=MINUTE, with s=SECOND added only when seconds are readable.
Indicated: h=11 m=13
